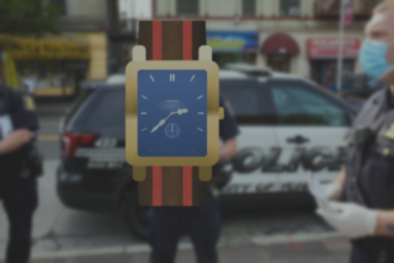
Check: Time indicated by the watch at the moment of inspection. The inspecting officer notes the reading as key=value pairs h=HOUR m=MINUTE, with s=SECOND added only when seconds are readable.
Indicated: h=2 m=38
